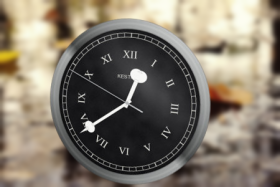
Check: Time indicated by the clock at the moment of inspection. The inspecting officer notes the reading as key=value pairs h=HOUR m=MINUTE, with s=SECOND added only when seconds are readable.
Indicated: h=12 m=38 s=49
